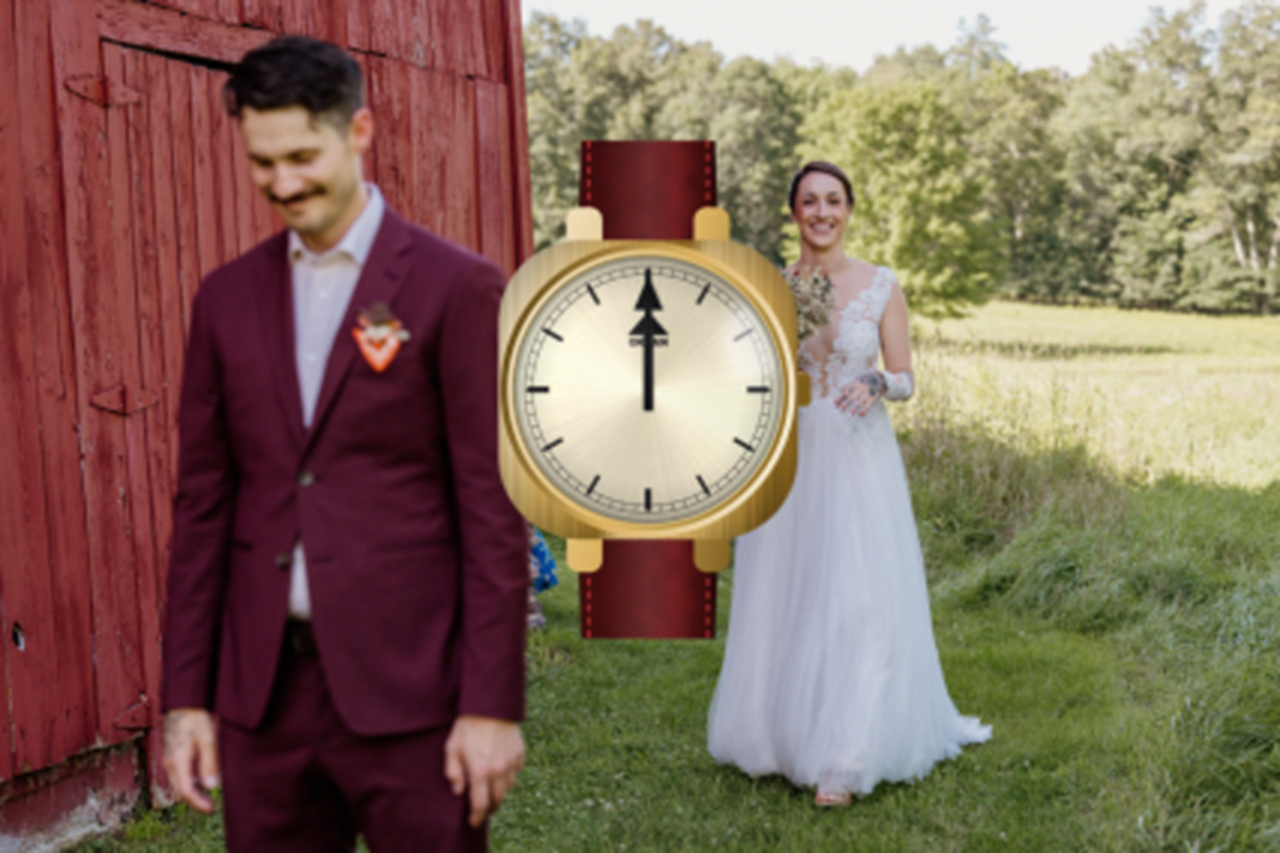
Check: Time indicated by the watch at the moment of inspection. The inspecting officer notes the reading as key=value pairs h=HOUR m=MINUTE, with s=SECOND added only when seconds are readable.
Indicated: h=12 m=0
